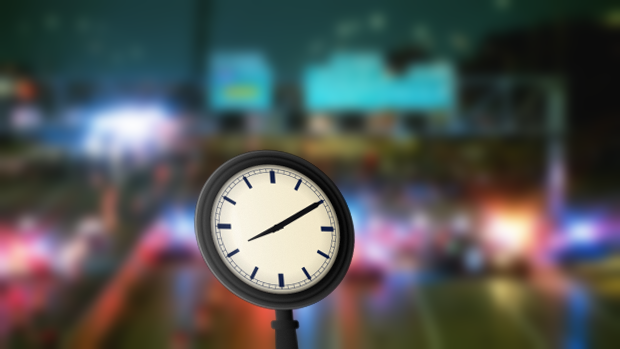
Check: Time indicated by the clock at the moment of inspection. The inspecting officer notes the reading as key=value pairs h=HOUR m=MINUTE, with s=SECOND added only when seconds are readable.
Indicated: h=8 m=10
